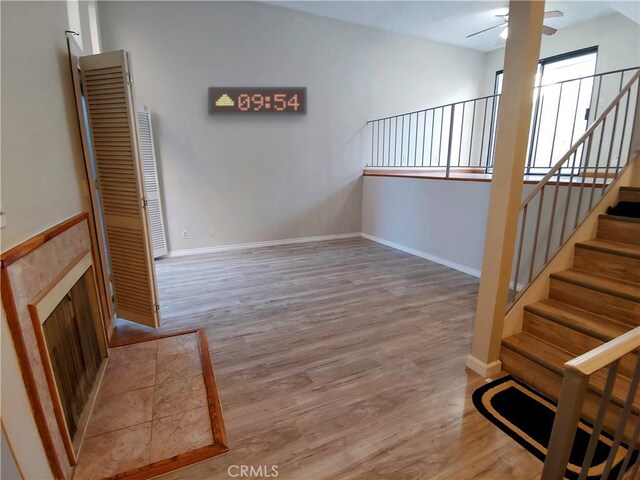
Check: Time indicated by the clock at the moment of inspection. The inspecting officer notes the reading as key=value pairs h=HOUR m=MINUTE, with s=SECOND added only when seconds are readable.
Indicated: h=9 m=54
